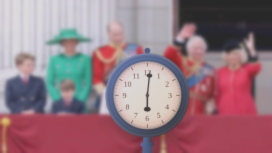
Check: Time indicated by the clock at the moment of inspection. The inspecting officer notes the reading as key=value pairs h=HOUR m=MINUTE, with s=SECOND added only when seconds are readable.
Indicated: h=6 m=1
